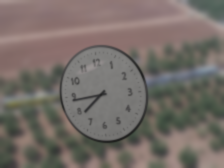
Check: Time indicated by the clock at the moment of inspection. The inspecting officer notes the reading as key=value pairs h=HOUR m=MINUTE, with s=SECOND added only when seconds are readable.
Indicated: h=7 m=44
